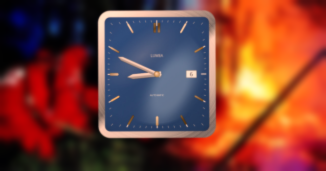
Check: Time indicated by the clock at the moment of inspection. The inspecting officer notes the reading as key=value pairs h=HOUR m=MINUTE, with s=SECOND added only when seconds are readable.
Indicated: h=8 m=49
